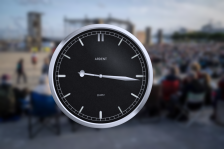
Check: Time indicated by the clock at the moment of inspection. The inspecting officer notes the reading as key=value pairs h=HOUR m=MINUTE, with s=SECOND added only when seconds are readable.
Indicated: h=9 m=16
